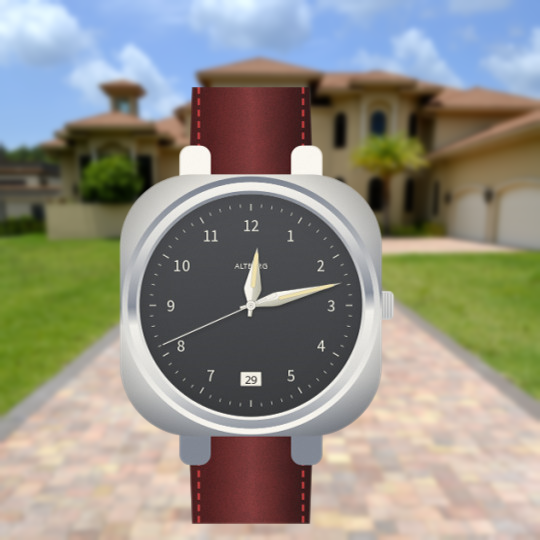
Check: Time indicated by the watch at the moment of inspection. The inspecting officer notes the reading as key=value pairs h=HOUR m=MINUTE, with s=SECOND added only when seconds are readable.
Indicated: h=12 m=12 s=41
